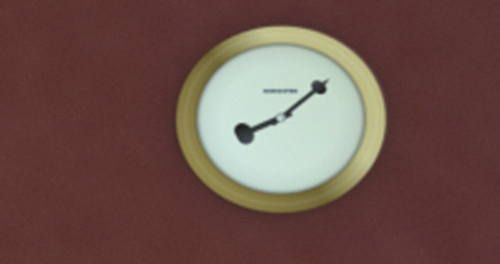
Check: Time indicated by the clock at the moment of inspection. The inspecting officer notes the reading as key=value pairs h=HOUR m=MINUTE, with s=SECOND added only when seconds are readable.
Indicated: h=8 m=8
